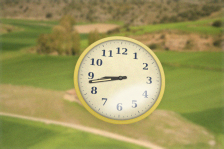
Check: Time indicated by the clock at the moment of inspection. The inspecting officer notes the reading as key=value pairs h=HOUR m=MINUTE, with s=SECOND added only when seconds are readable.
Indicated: h=8 m=43
